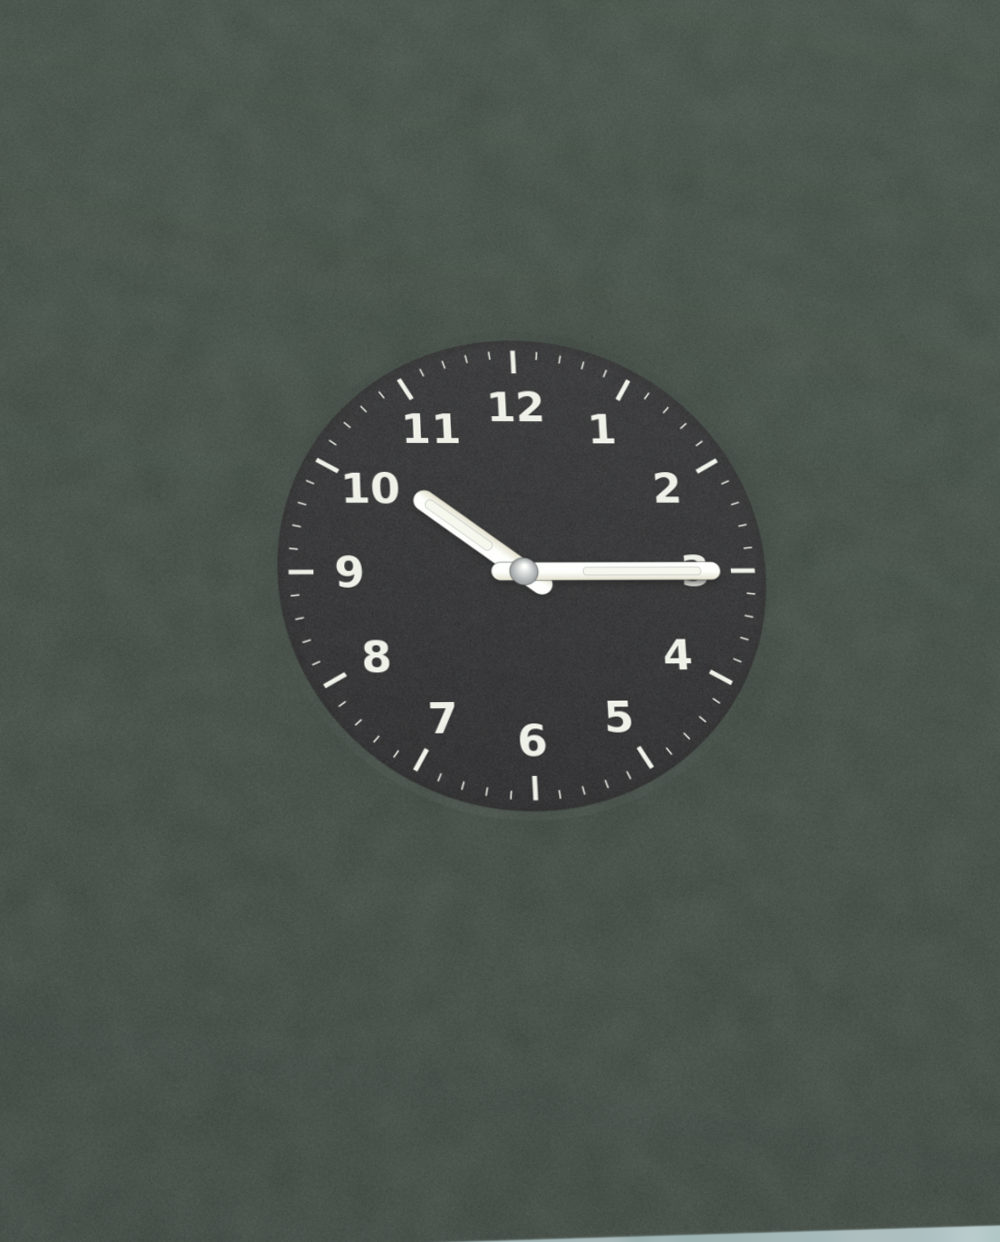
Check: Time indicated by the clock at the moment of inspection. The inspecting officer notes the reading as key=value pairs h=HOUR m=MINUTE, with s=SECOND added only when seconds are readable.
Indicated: h=10 m=15
